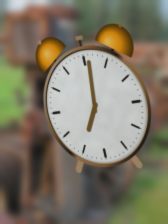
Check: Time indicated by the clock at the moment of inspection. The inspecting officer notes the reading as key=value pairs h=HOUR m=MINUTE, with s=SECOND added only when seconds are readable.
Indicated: h=7 m=1
